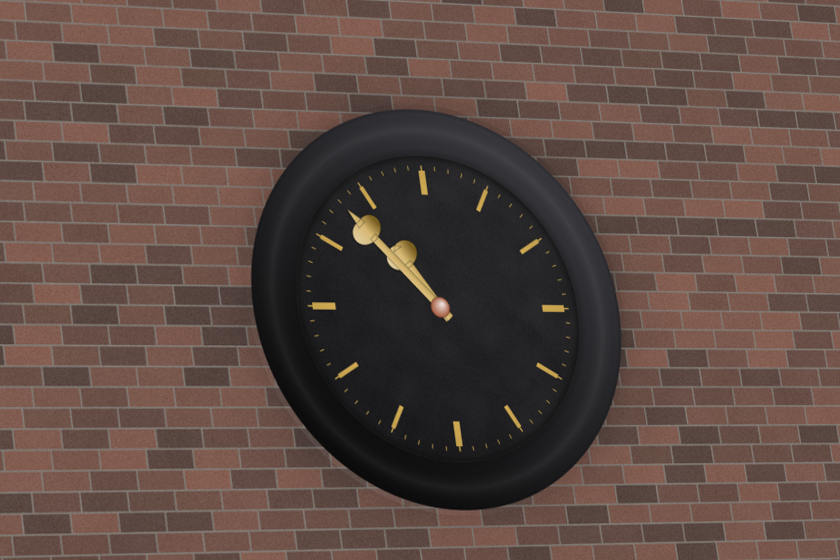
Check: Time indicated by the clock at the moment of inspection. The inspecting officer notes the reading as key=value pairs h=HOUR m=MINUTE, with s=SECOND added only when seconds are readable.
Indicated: h=10 m=53
